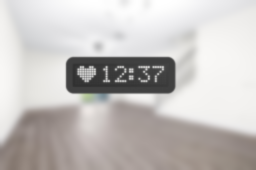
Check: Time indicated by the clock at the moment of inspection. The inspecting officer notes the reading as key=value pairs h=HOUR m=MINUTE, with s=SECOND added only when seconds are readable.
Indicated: h=12 m=37
